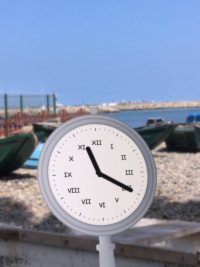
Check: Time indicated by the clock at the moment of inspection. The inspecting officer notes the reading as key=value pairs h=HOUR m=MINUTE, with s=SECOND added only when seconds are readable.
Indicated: h=11 m=20
